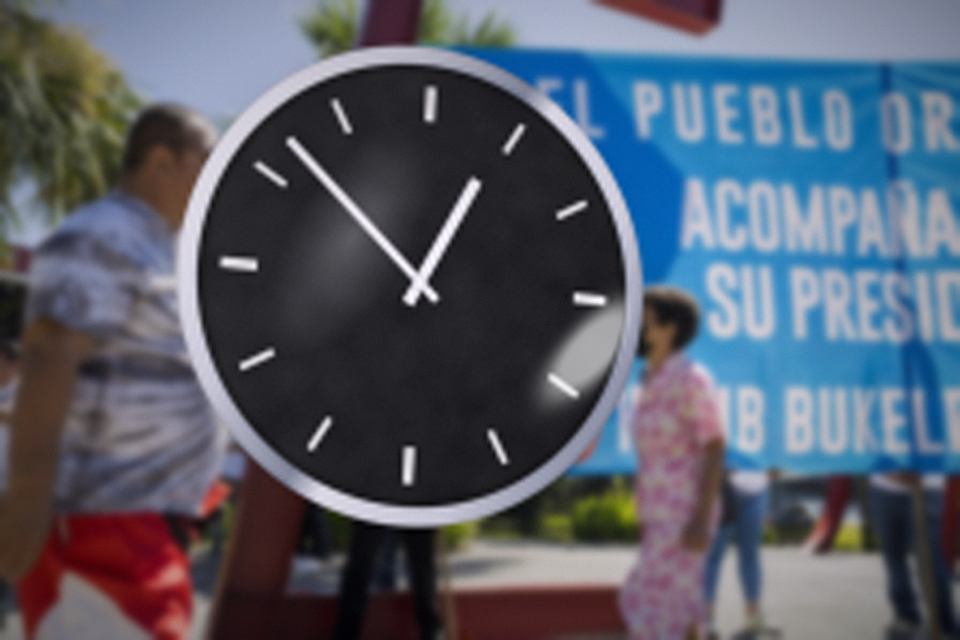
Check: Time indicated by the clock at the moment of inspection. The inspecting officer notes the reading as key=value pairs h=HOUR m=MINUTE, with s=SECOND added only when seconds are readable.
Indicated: h=12 m=52
